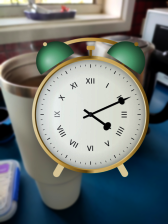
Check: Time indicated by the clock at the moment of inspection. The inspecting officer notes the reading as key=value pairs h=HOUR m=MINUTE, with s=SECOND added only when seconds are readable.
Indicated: h=4 m=11
